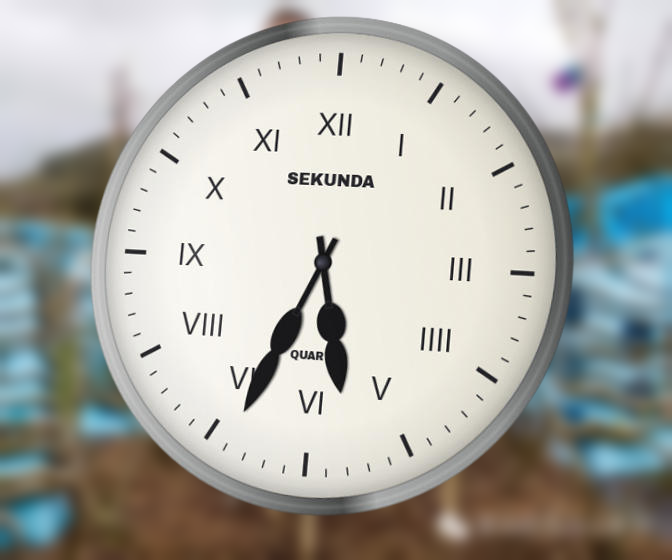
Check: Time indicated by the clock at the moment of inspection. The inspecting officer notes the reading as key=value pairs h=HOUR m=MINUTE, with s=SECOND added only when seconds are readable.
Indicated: h=5 m=34
